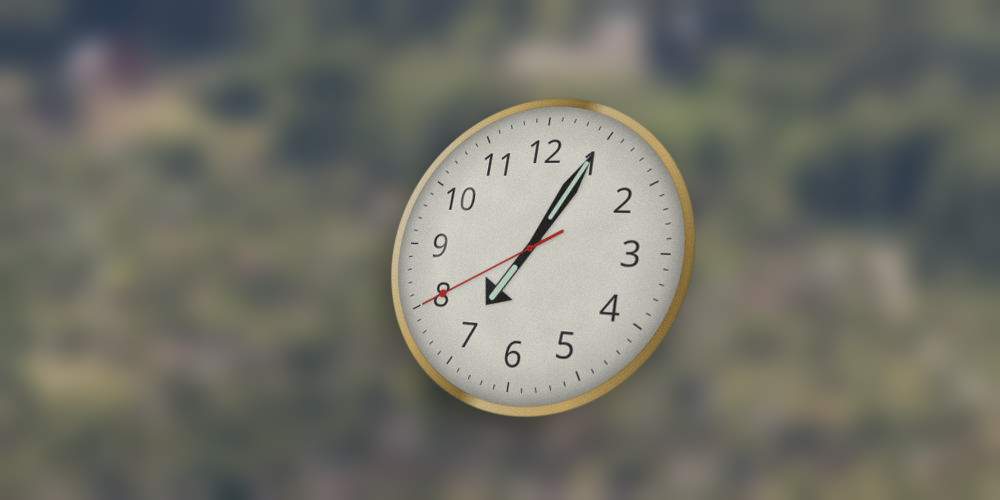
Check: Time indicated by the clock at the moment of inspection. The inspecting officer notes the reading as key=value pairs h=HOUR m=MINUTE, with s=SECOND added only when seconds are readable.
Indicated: h=7 m=4 s=40
